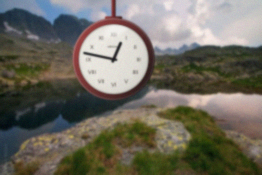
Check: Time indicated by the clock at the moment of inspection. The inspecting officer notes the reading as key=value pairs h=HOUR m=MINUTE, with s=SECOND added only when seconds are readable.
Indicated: h=12 m=47
